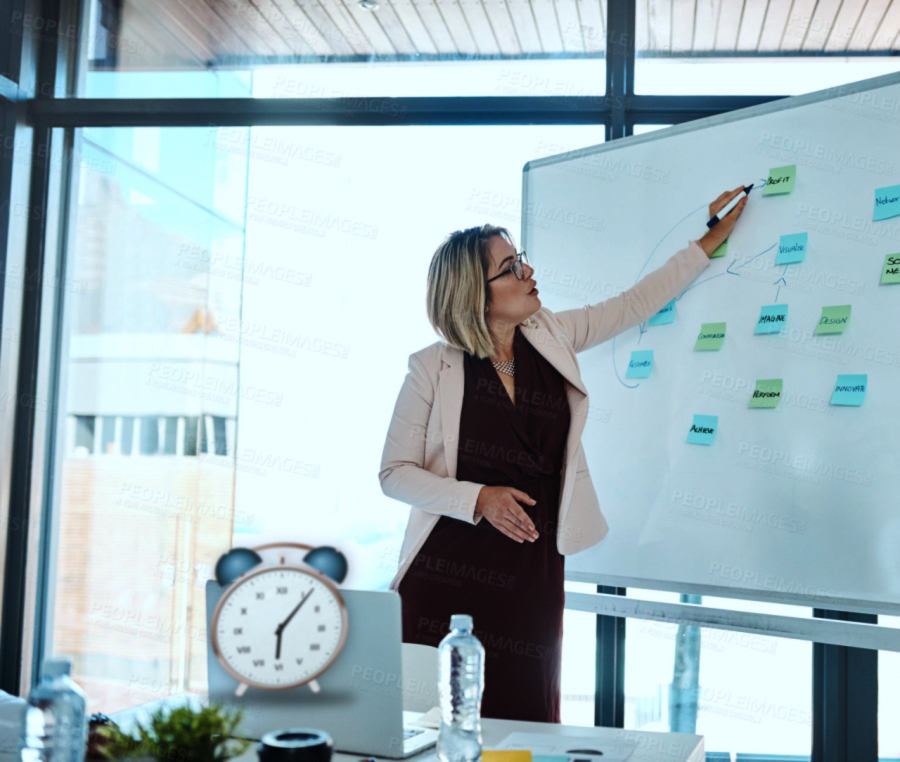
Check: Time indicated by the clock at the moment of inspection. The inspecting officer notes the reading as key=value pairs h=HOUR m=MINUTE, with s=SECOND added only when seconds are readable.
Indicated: h=6 m=6
